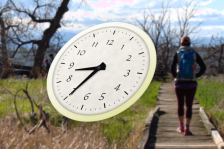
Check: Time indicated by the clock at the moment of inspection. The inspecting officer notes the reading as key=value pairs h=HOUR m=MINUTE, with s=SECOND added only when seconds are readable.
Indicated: h=8 m=35
